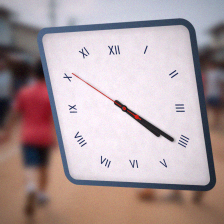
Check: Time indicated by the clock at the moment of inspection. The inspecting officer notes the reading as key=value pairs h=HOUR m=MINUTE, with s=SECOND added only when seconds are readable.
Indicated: h=4 m=20 s=51
